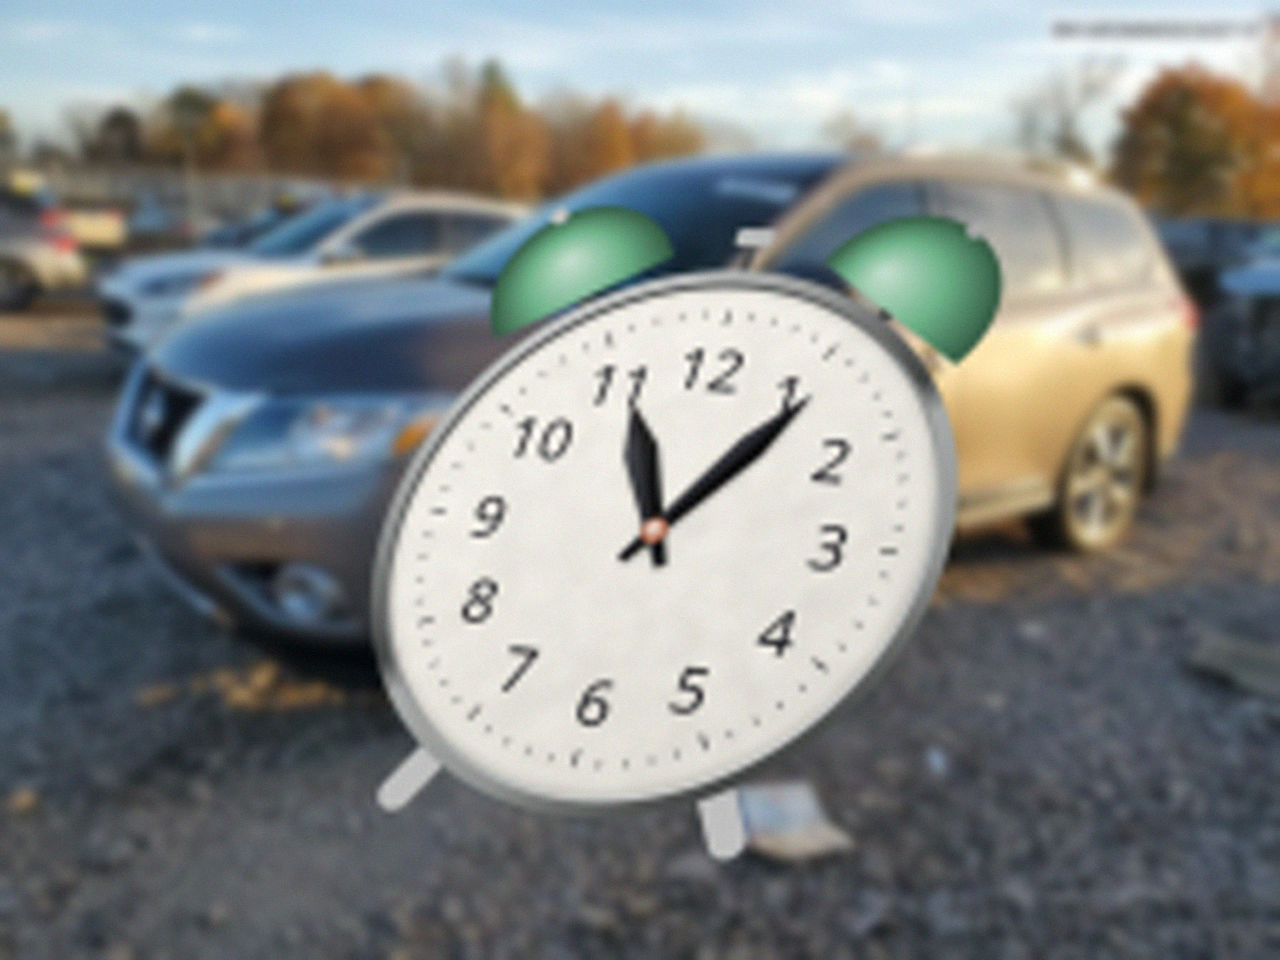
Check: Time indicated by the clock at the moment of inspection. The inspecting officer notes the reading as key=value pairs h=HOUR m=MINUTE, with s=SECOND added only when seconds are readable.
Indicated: h=11 m=6
